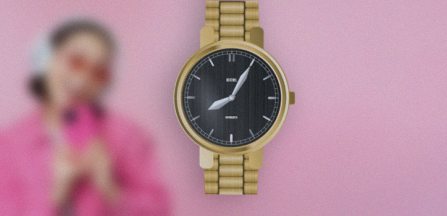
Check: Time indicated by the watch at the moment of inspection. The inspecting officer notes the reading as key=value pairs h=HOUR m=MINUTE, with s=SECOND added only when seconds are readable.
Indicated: h=8 m=5
